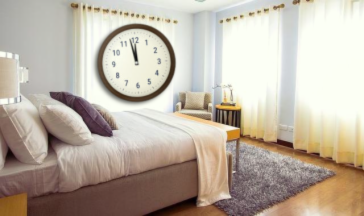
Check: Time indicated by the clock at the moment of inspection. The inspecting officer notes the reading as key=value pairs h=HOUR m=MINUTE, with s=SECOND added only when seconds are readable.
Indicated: h=11 m=58
